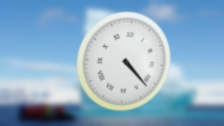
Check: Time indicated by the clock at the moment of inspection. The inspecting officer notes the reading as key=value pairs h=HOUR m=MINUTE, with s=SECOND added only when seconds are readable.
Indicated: h=4 m=22
